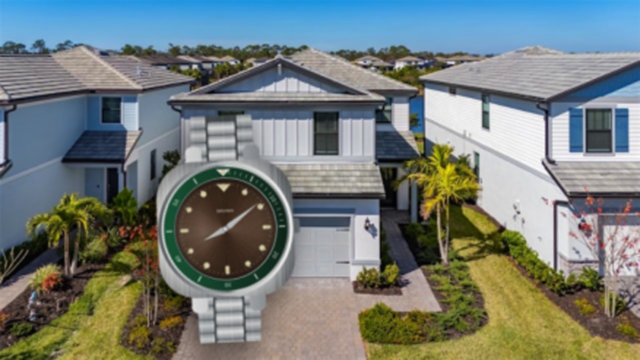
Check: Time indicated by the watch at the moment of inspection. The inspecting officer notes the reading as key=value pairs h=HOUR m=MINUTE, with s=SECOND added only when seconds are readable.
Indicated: h=8 m=9
